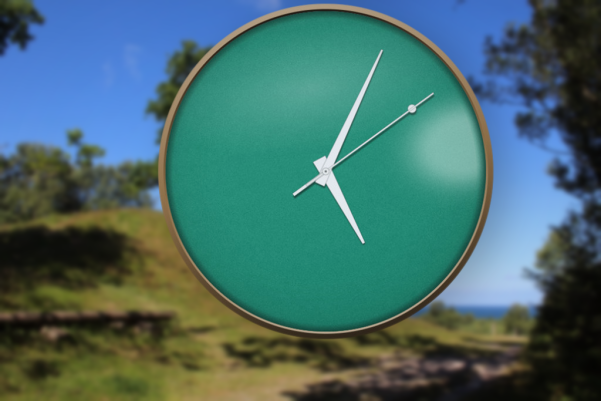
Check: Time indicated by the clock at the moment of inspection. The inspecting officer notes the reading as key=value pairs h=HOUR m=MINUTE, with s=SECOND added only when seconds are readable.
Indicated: h=5 m=4 s=9
